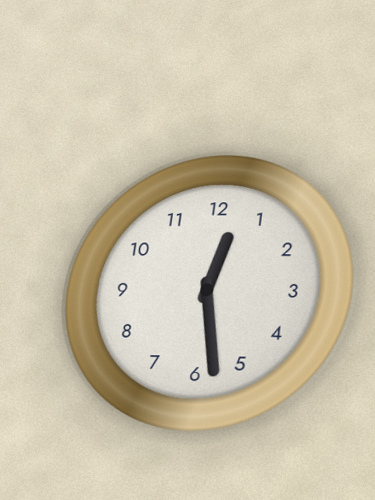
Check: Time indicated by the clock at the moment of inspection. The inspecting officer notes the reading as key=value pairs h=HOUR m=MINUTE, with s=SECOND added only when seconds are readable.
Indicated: h=12 m=28
